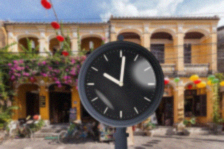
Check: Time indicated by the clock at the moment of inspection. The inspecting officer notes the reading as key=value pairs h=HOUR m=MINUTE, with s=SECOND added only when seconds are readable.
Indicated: h=10 m=1
